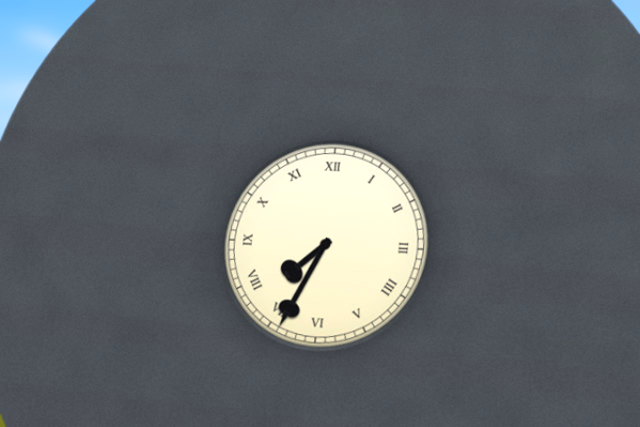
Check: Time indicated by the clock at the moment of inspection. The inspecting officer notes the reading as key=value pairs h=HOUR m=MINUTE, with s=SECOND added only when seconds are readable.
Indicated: h=7 m=34
